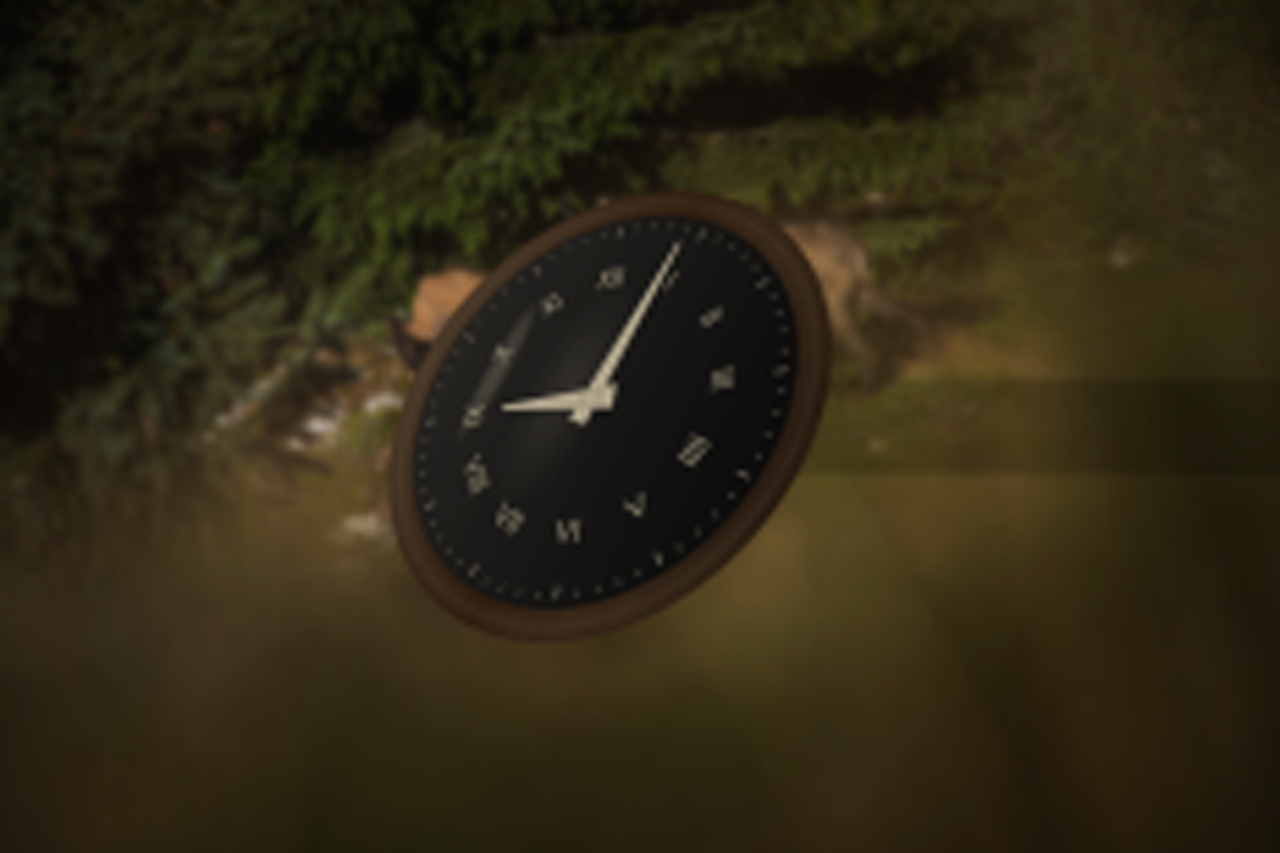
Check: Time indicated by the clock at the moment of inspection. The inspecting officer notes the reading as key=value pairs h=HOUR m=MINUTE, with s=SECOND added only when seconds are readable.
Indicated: h=9 m=4
